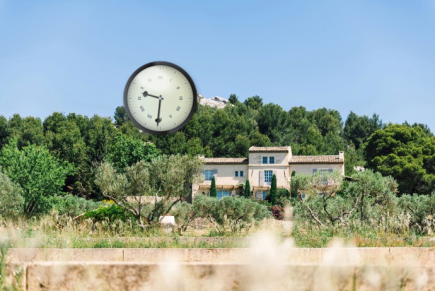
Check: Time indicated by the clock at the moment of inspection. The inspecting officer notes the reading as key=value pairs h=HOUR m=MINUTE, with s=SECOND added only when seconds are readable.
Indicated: h=9 m=31
